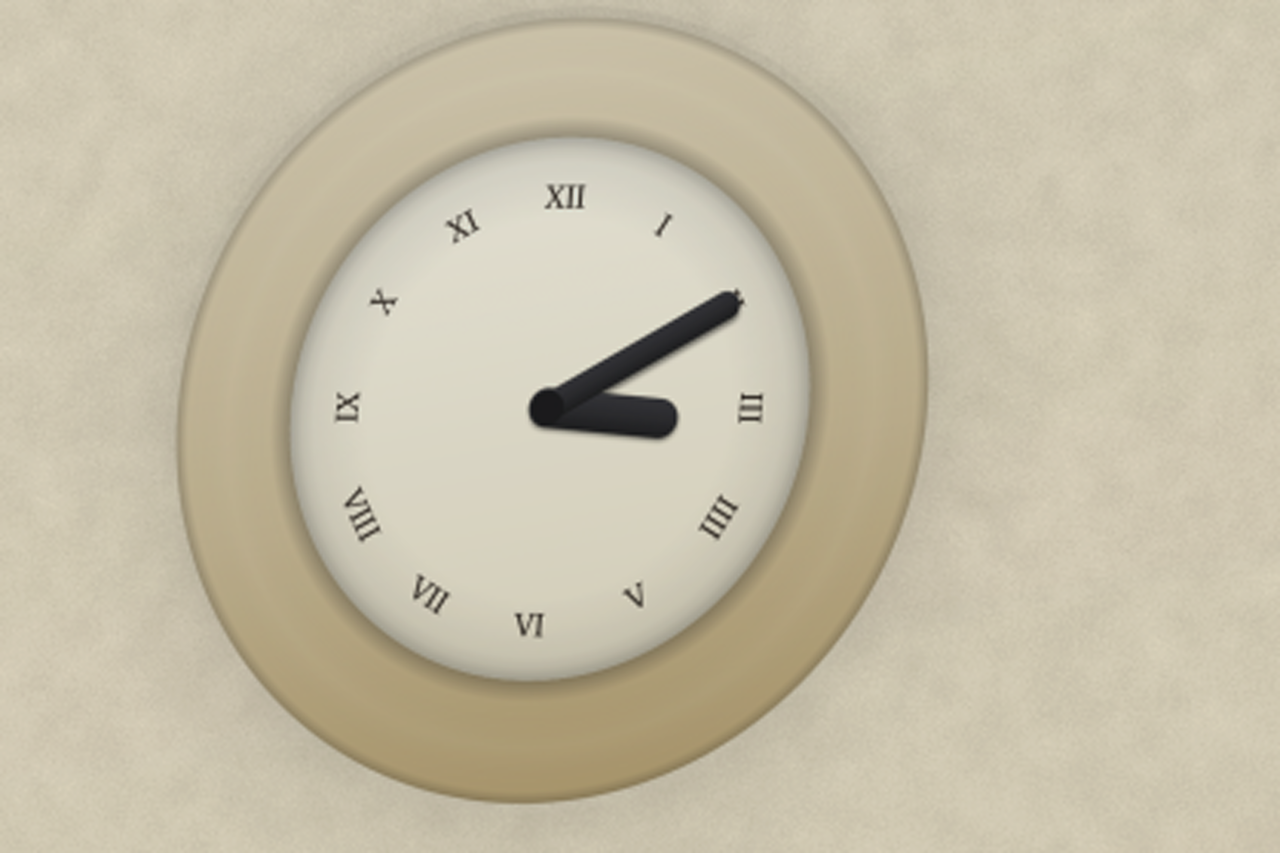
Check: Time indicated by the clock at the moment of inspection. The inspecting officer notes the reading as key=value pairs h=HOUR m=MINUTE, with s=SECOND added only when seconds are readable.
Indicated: h=3 m=10
